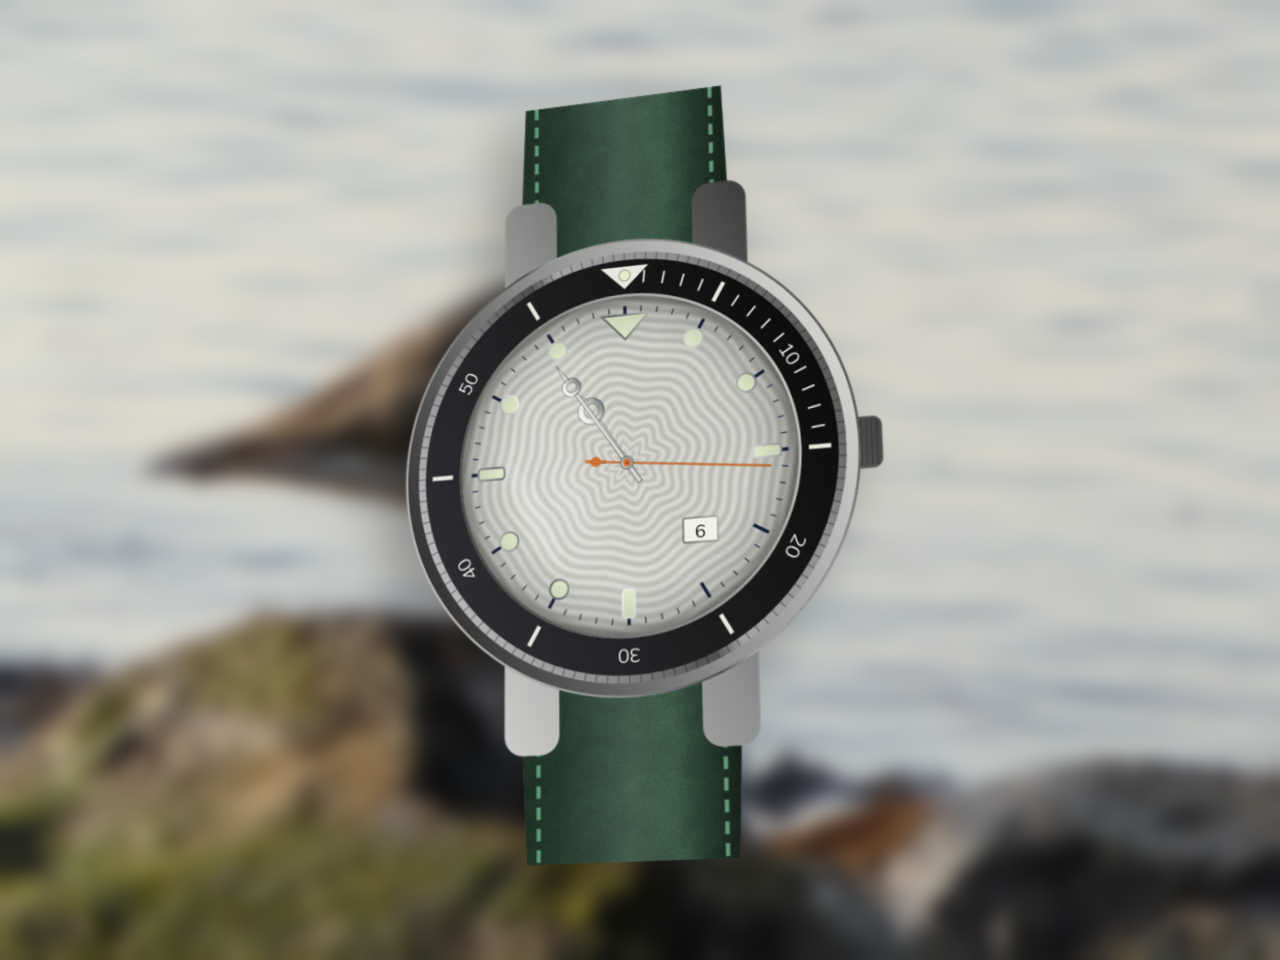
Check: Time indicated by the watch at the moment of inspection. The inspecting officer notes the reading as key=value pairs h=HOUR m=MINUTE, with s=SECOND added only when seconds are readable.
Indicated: h=10 m=54 s=16
